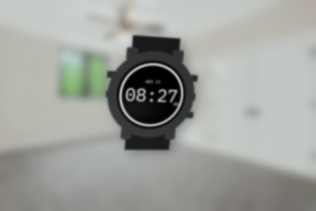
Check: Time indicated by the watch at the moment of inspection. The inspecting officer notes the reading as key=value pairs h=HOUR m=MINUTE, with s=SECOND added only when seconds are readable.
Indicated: h=8 m=27
